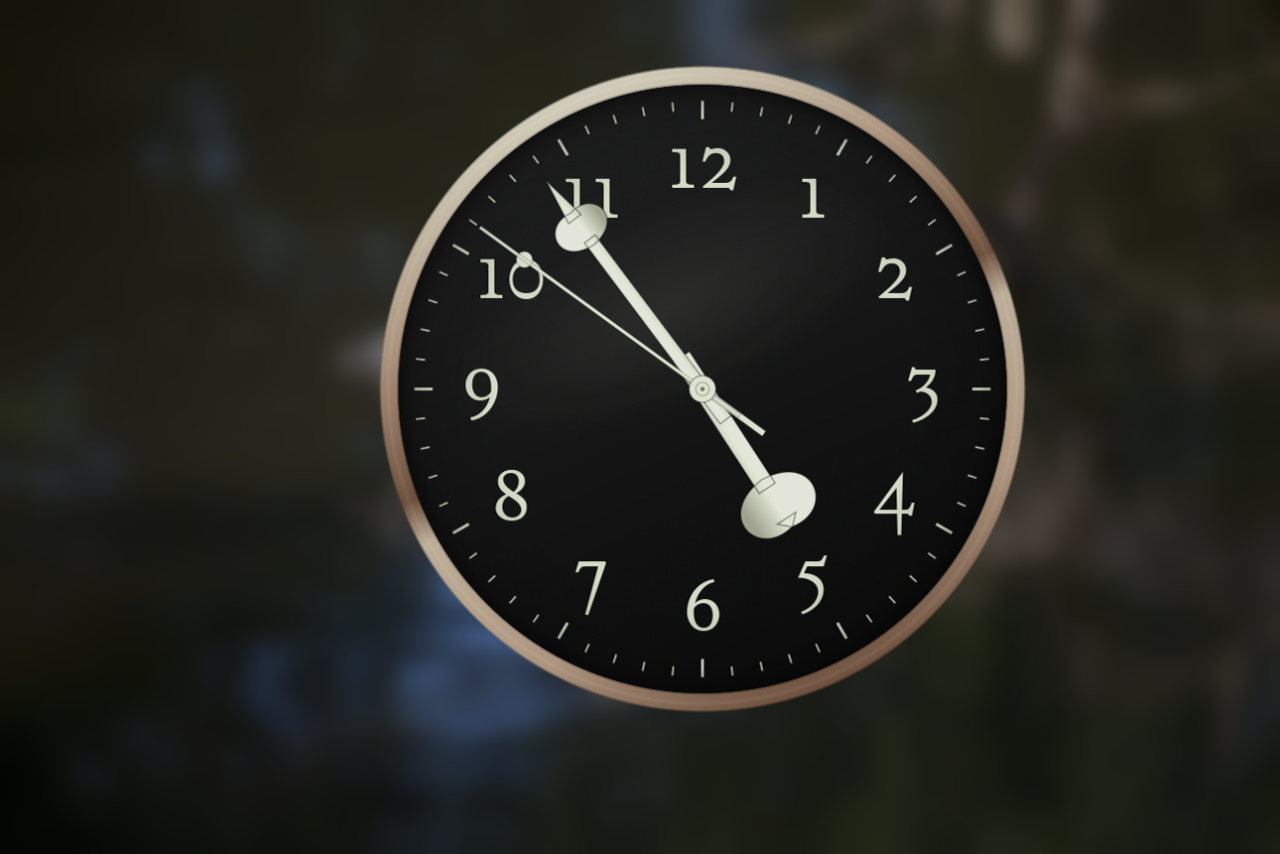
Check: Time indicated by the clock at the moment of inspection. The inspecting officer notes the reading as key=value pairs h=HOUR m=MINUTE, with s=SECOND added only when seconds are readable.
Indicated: h=4 m=53 s=51
